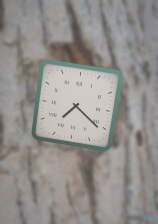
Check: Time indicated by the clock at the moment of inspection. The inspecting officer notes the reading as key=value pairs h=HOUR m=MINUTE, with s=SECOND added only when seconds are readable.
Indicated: h=7 m=21
